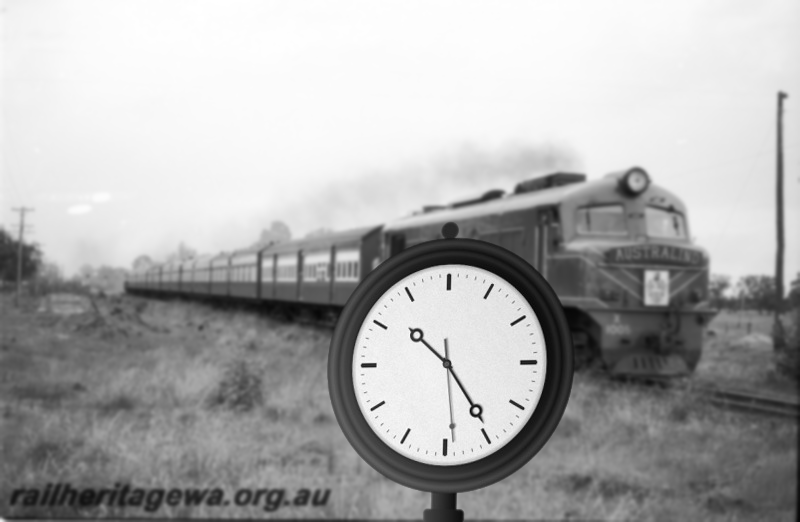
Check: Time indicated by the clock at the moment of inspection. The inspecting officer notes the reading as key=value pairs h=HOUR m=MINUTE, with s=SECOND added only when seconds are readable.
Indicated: h=10 m=24 s=29
